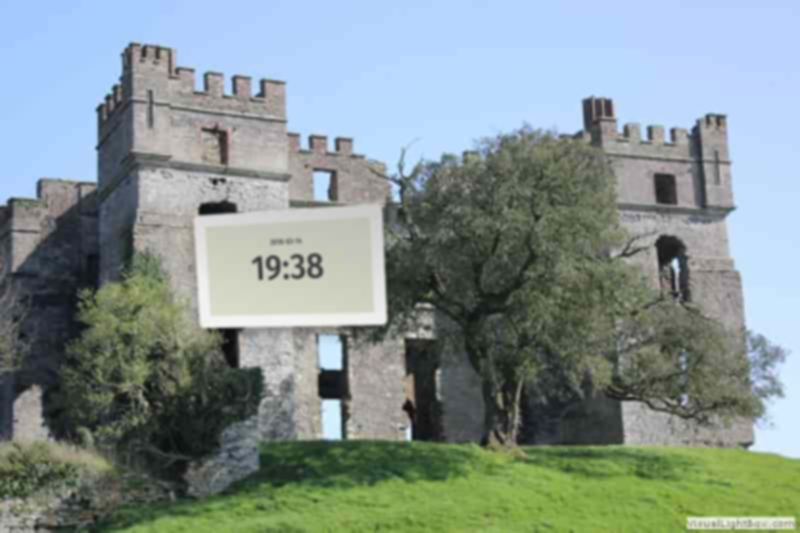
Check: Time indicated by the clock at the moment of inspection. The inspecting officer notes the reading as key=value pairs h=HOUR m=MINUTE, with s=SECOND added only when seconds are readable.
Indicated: h=19 m=38
